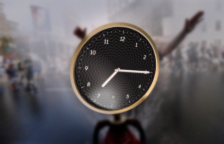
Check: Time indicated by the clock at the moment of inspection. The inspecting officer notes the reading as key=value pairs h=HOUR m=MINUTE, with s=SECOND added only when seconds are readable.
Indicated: h=7 m=15
